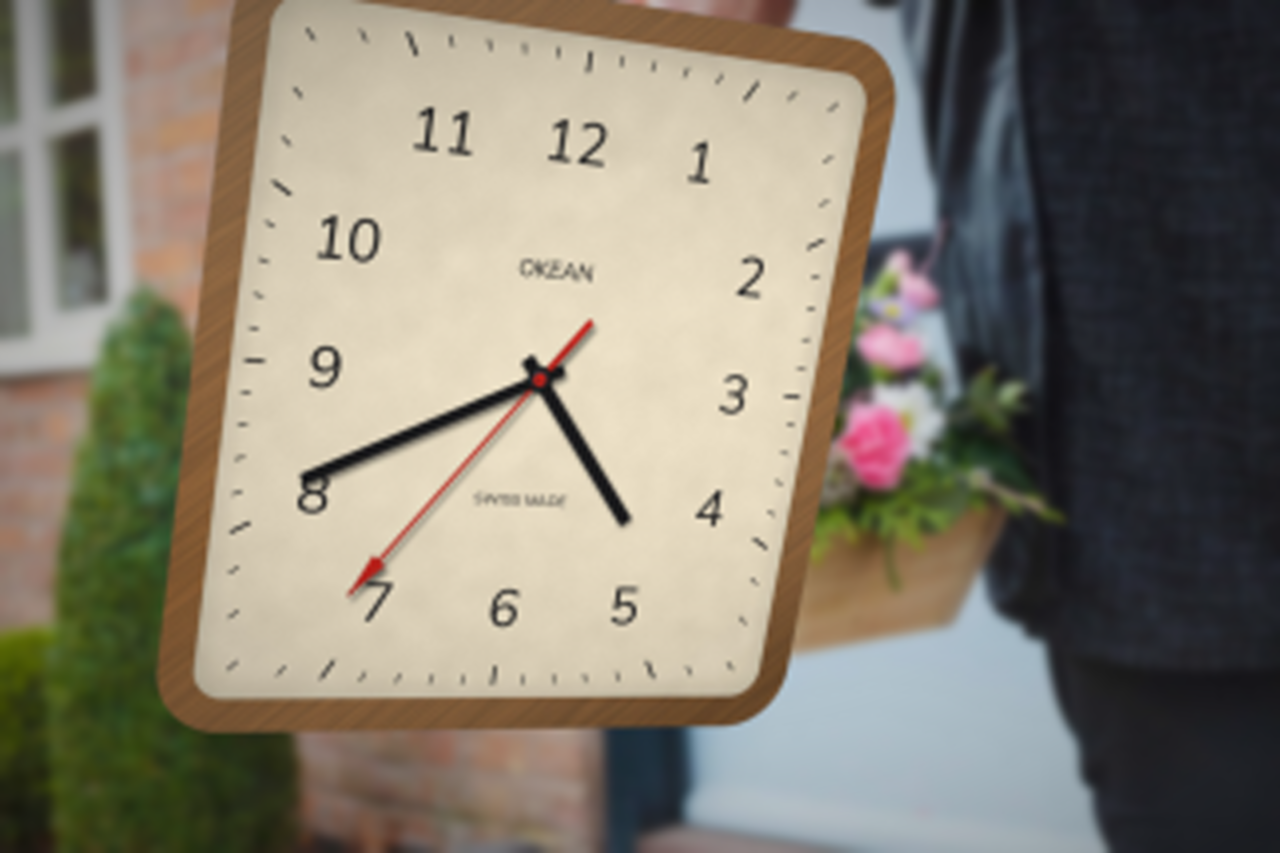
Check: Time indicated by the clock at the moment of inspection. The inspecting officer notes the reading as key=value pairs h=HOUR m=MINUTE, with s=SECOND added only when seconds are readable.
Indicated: h=4 m=40 s=36
